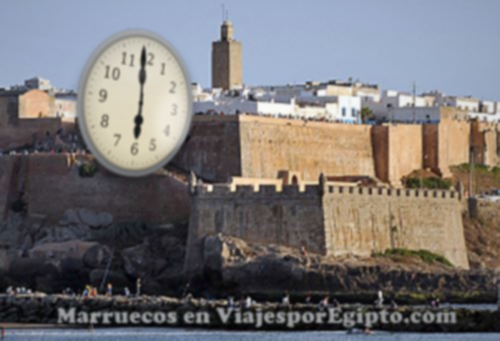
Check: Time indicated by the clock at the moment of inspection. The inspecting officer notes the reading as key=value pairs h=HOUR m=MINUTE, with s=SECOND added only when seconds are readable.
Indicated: h=5 m=59
